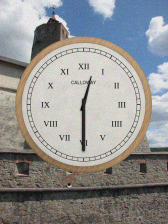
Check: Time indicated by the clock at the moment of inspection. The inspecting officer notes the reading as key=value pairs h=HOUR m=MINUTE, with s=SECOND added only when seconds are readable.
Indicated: h=12 m=30
